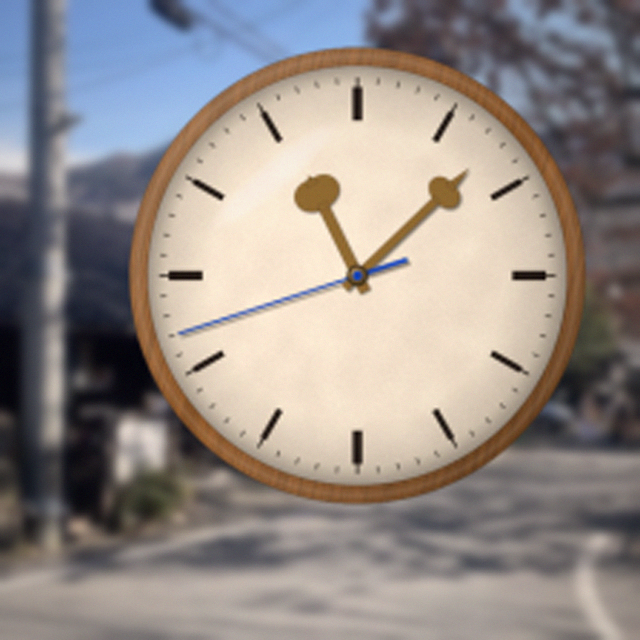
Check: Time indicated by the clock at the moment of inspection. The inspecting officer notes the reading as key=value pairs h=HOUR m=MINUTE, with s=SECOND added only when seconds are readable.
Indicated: h=11 m=7 s=42
